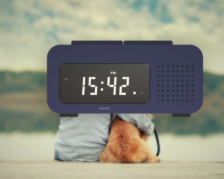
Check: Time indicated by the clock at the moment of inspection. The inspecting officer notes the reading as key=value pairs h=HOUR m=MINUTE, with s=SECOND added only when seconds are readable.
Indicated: h=15 m=42
